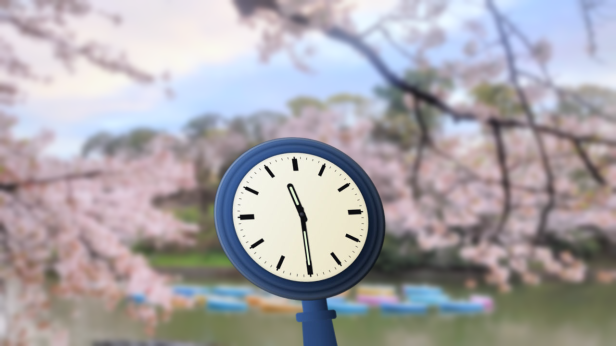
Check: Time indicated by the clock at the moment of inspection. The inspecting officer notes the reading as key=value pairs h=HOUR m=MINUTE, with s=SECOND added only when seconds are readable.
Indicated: h=11 m=30
